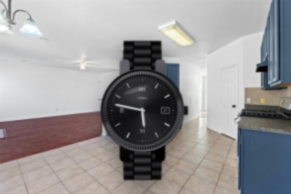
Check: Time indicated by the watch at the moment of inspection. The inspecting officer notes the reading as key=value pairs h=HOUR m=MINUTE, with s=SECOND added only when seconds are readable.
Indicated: h=5 m=47
